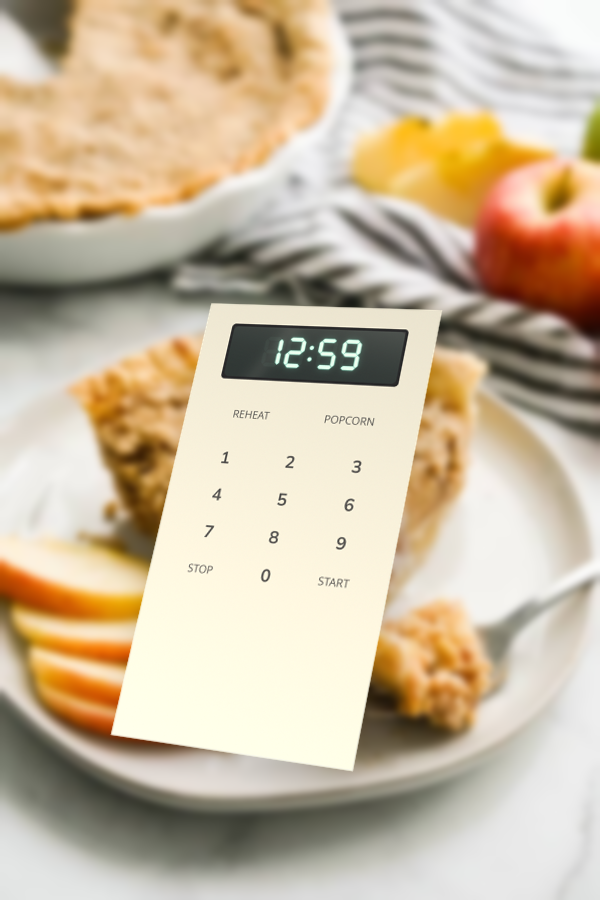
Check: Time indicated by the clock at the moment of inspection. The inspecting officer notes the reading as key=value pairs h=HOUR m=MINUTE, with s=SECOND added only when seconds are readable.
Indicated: h=12 m=59
